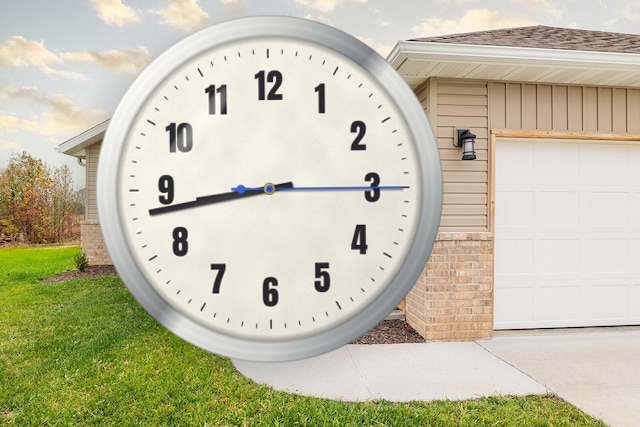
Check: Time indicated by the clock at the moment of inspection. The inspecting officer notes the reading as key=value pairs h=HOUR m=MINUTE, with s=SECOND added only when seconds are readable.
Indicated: h=8 m=43 s=15
